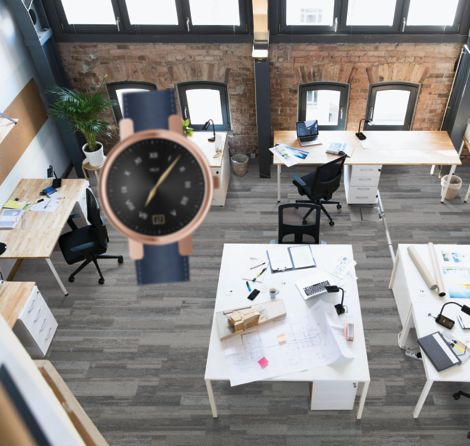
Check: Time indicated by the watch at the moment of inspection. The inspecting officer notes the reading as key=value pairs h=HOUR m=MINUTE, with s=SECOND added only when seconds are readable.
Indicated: h=7 m=7
